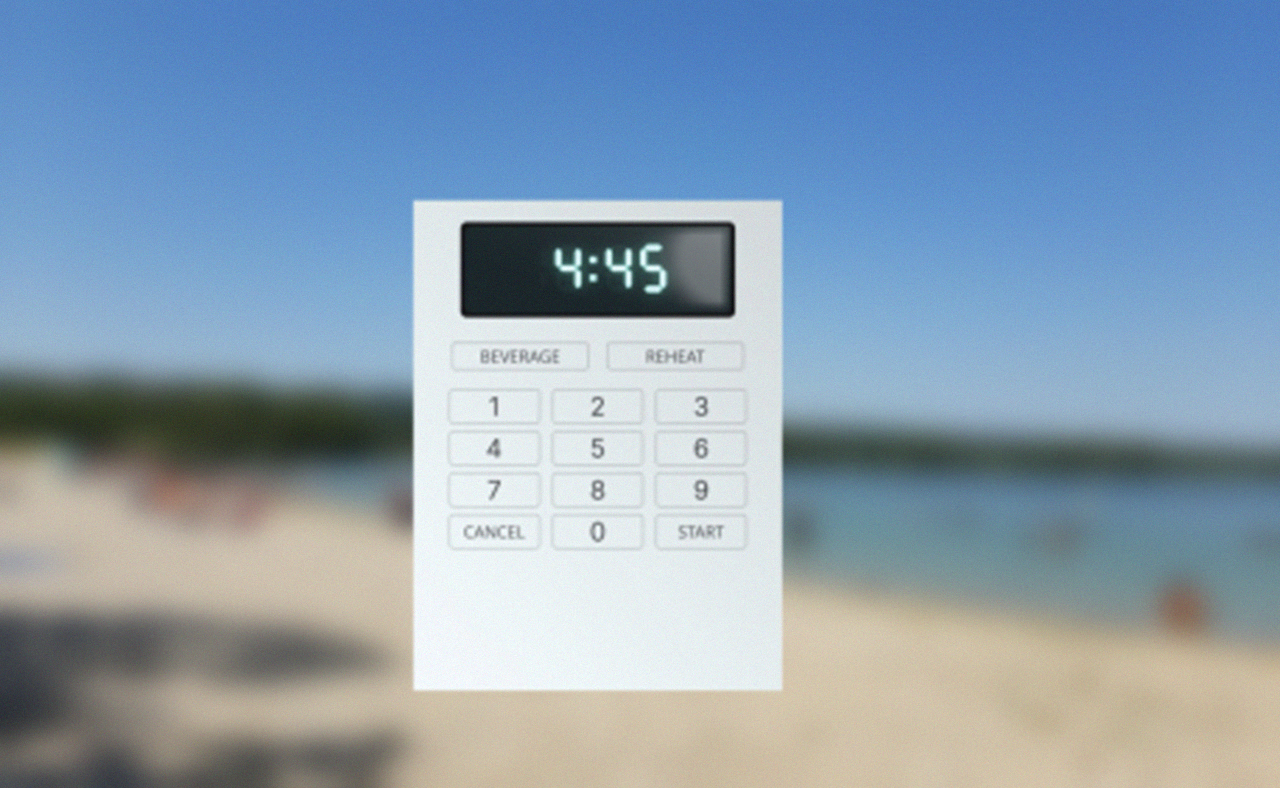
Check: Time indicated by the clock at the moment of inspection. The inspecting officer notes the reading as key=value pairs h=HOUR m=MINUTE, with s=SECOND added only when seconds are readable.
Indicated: h=4 m=45
